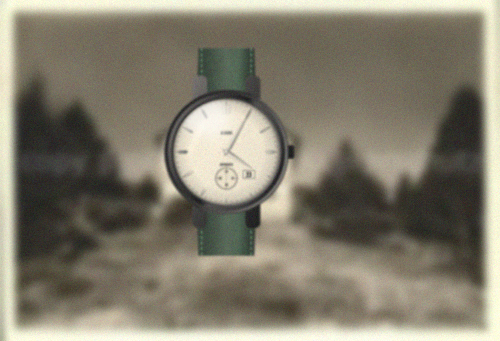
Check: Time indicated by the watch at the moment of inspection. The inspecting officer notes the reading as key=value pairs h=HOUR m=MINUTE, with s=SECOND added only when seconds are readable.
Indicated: h=4 m=5
